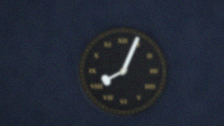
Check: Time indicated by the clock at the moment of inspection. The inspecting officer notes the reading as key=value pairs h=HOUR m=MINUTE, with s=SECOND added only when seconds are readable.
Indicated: h=8 m=4
